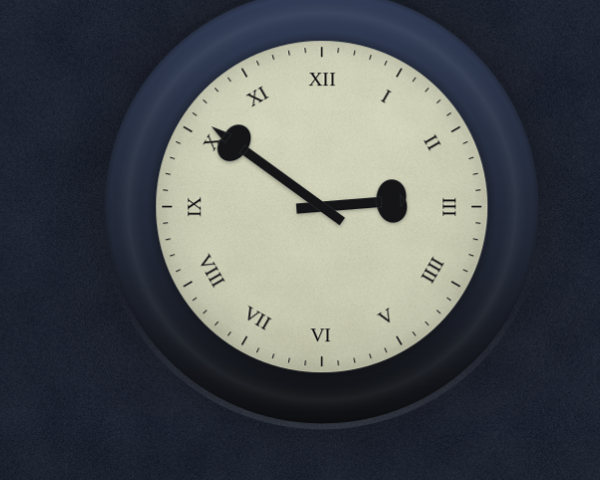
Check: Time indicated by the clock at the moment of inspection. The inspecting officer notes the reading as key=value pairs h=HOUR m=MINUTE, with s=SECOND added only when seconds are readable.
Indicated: h=2 m=51
